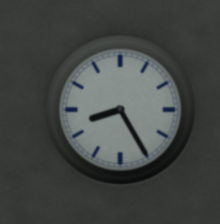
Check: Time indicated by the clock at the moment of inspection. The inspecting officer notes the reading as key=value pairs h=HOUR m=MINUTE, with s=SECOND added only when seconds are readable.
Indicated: h=8 m=25
